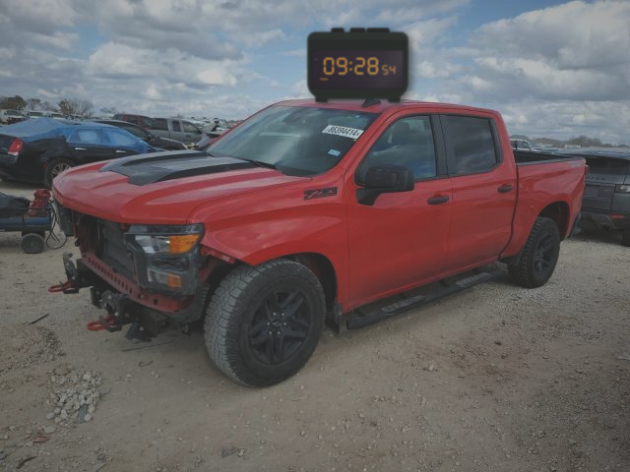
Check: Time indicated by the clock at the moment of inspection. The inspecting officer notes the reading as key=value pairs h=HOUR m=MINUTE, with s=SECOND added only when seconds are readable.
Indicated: h=9 m=28
